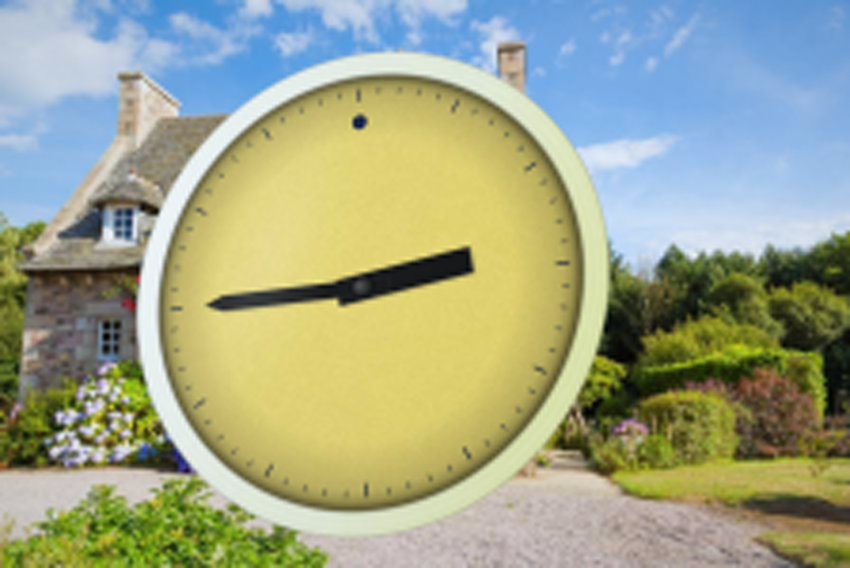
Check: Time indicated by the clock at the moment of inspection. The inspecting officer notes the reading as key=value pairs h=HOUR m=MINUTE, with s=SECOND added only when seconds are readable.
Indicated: h=2 m=45
